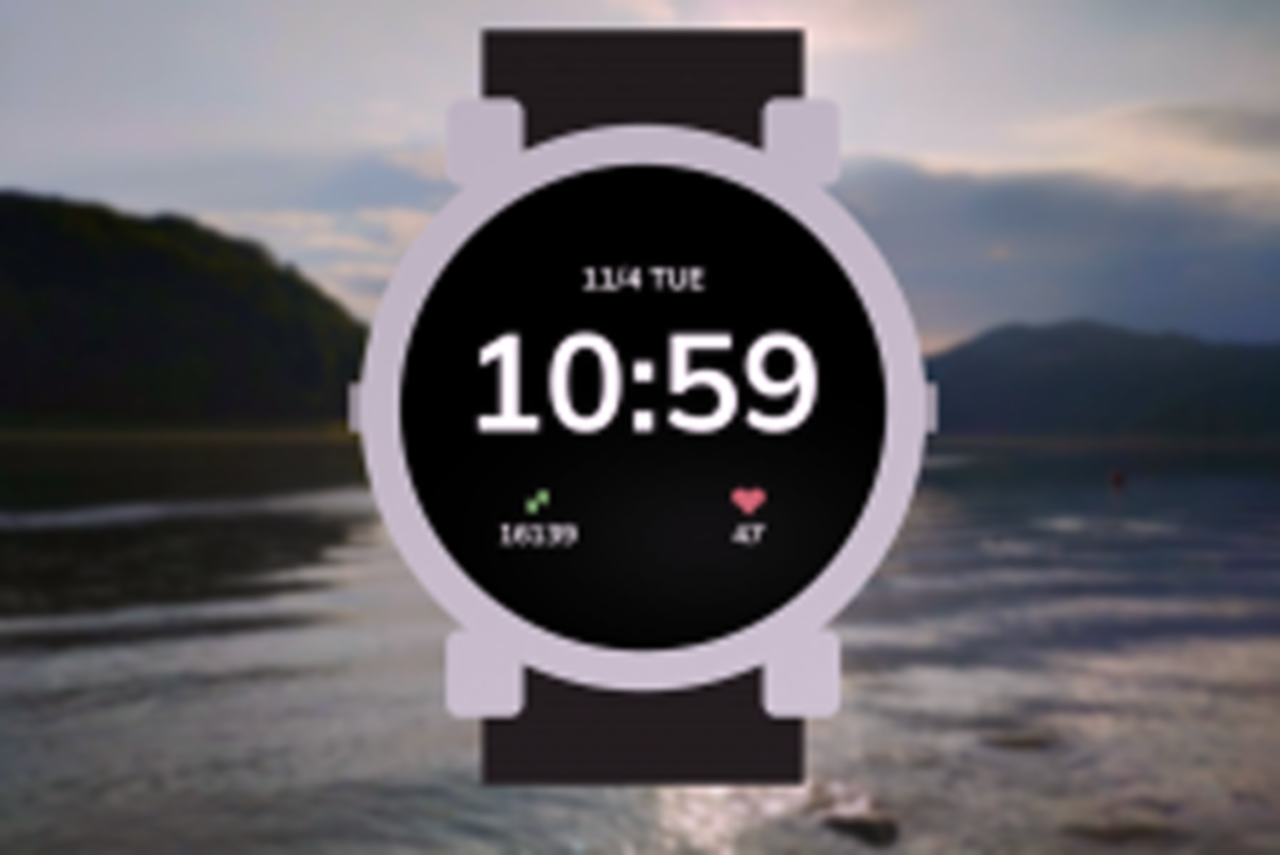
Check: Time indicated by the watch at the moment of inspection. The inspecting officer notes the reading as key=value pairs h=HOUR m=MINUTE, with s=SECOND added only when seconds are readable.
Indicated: h=10 m=59
